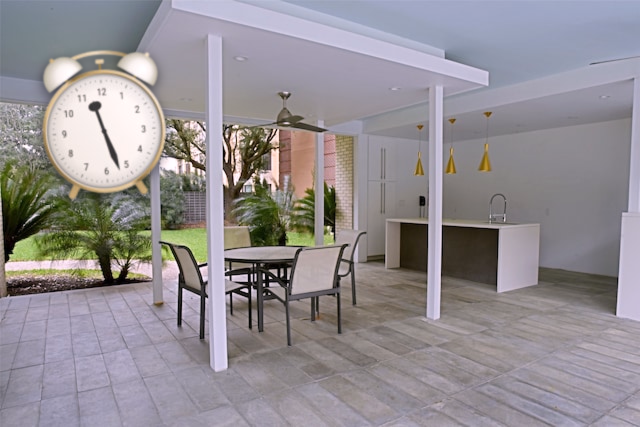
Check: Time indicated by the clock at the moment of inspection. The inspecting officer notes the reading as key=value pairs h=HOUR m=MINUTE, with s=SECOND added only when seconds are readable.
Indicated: h=11 m=27
